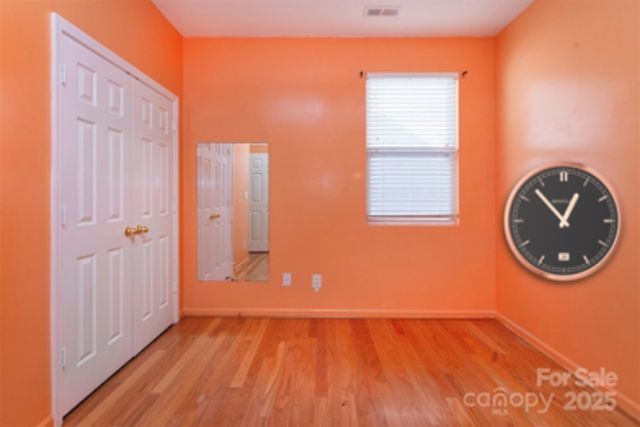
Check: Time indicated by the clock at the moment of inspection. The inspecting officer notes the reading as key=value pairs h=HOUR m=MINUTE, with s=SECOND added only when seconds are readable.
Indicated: h=12 m=53
